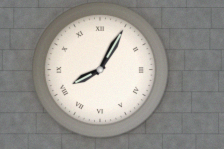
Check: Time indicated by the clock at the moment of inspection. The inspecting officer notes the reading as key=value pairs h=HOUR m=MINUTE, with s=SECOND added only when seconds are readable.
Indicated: h=8 m=5
